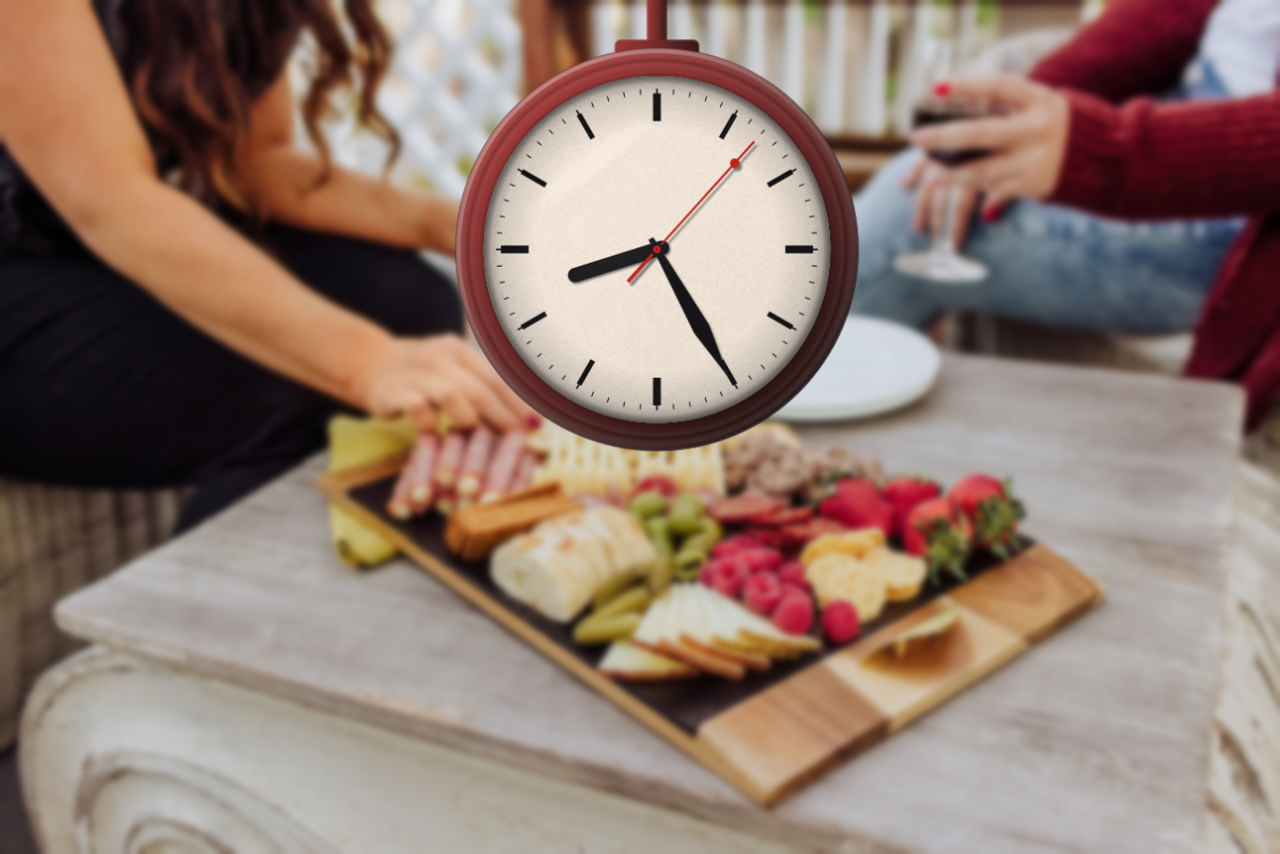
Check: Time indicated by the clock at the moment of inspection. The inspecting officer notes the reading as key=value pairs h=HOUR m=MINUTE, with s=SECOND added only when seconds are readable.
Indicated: h=8 m=25 s=7
